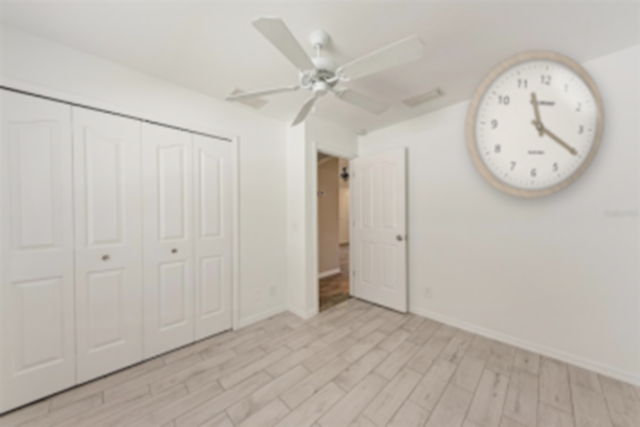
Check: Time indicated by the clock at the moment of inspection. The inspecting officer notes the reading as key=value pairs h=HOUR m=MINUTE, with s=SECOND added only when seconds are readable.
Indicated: h=11 m=20
